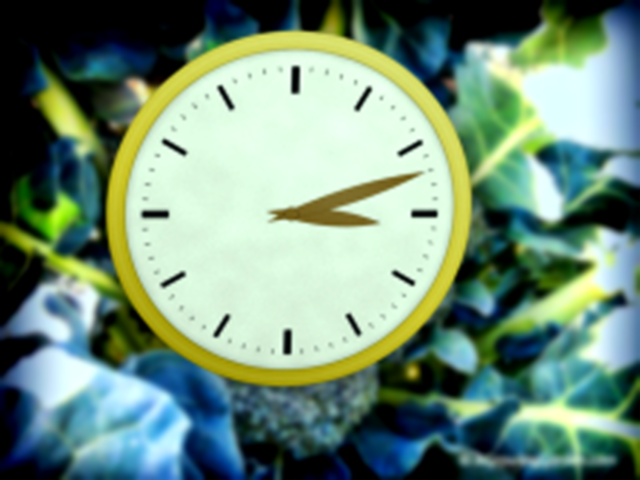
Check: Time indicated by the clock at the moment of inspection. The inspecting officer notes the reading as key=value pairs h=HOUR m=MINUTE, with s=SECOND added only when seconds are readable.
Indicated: h=3 m=12
